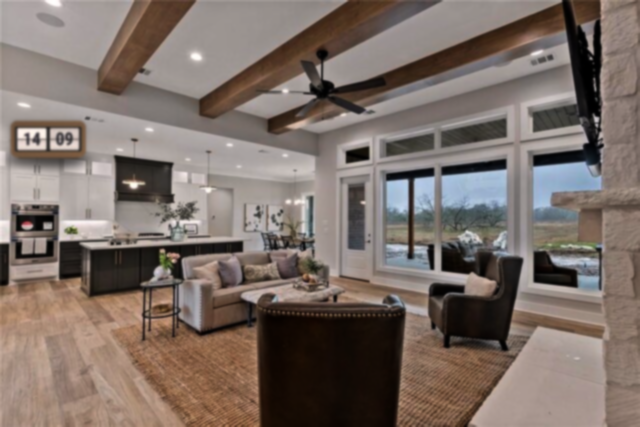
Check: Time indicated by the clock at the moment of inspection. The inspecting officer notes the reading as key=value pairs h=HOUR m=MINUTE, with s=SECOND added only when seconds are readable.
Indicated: h=14 m=9
